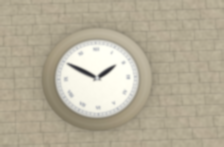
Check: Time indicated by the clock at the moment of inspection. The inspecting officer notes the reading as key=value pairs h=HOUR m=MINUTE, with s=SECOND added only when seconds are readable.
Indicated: h=1 m=50
